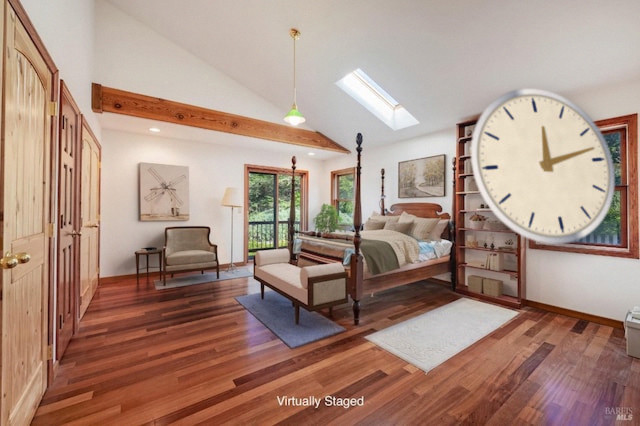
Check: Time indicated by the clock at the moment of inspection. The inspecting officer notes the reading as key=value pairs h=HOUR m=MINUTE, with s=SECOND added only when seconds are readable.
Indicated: h=12 m=13
